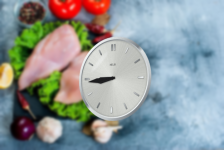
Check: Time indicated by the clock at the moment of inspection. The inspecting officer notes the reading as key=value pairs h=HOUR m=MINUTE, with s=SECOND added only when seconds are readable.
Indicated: h=8 m=44
